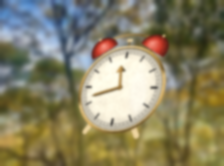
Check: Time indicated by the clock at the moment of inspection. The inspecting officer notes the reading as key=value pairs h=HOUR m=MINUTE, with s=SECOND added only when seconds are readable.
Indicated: h=11 m=42
